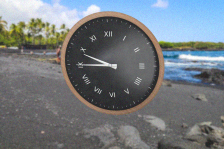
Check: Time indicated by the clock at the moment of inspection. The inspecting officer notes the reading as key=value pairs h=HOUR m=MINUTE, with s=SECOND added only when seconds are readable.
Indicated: h=9 m=45
